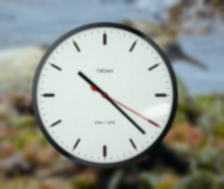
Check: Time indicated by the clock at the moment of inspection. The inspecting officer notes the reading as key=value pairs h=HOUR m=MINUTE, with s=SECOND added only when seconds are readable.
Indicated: h=10 m=22 s=20
